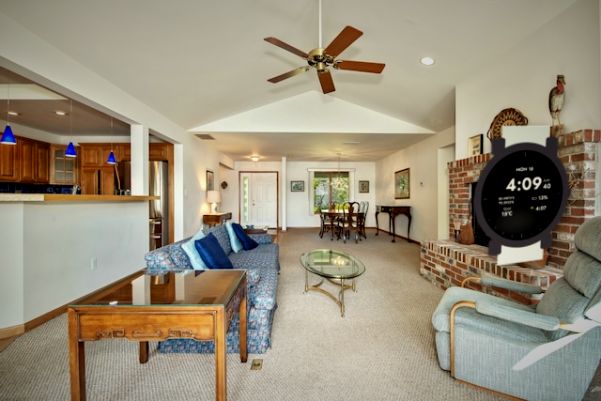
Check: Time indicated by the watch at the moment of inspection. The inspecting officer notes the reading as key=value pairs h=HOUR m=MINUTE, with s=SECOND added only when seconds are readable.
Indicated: h=4 m=9
